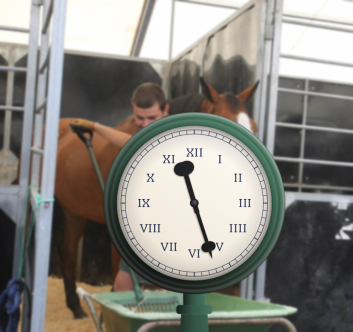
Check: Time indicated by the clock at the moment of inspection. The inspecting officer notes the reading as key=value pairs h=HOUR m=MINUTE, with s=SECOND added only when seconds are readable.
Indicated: h=11 m=27
